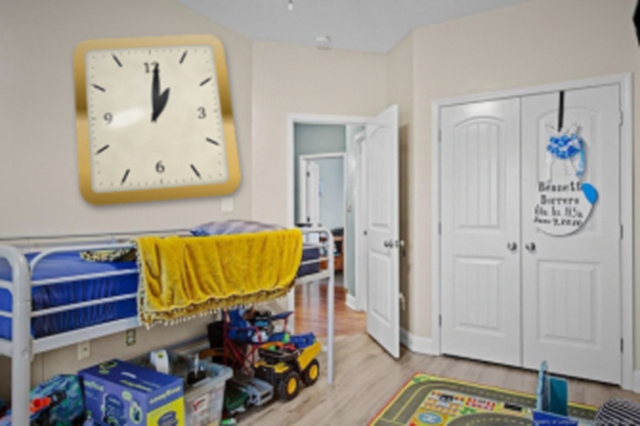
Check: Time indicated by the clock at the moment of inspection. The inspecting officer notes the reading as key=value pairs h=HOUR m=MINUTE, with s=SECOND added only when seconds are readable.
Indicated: h=1 m=1
